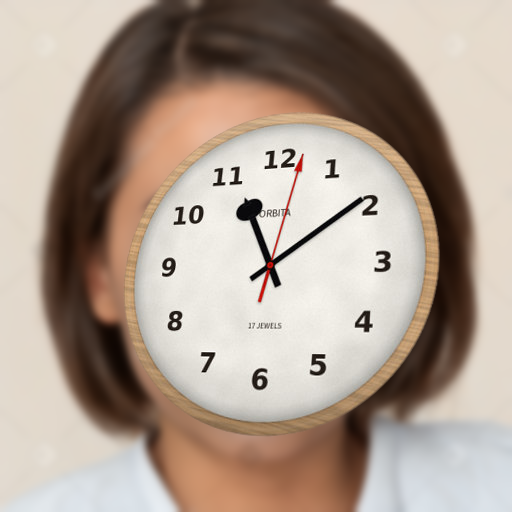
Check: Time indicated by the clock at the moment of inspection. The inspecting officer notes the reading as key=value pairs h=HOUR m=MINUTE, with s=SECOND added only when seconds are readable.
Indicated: h=11 m=9 s=2
